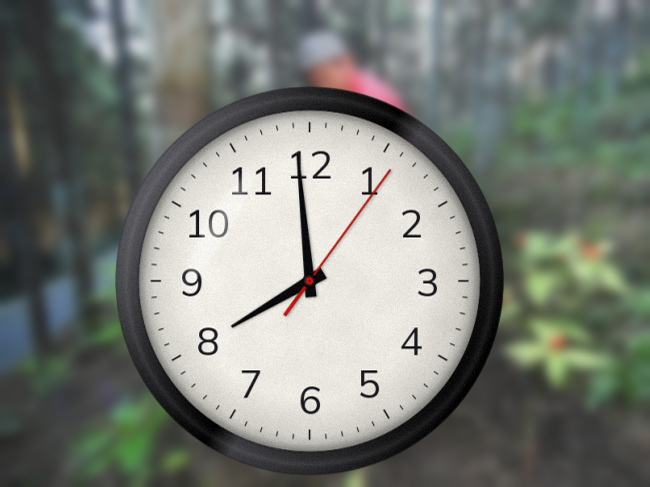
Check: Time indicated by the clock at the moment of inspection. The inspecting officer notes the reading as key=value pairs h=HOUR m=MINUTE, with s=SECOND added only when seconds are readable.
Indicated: h=7 m=59 s=6
